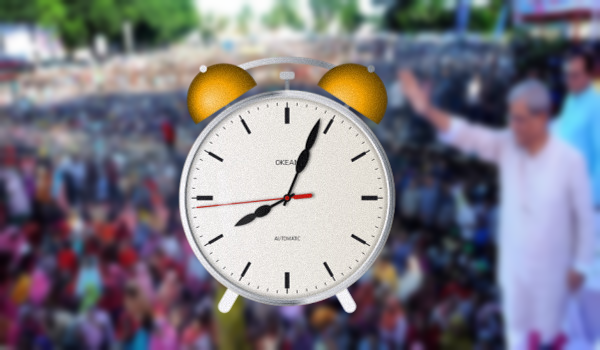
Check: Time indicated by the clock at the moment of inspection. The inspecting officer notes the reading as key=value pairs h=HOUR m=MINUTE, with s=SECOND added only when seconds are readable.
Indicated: h=8 m=3 s=44
